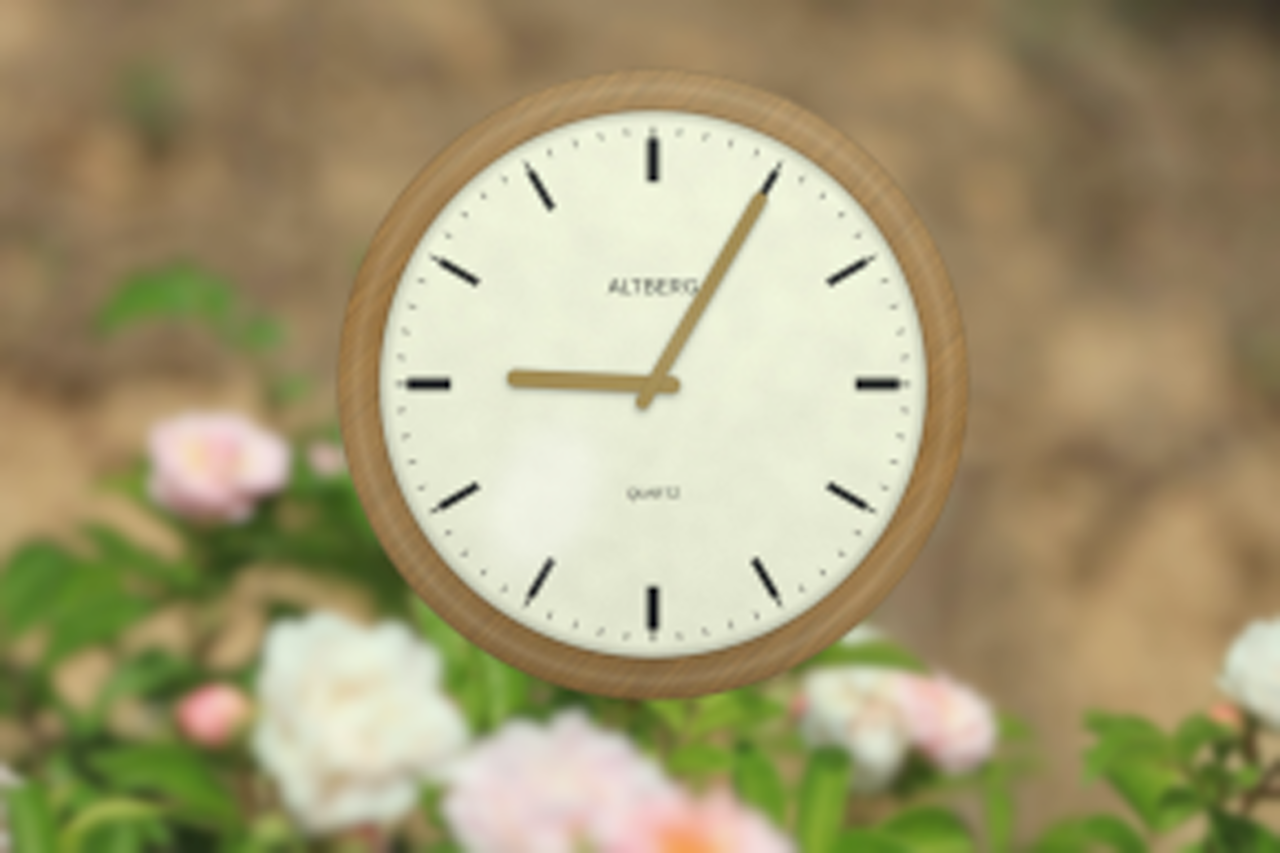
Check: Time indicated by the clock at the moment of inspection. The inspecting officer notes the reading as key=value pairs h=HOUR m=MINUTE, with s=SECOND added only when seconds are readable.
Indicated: h=9 m=5
